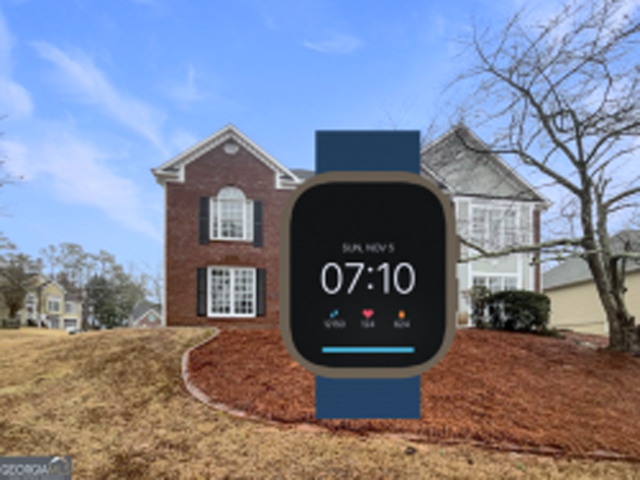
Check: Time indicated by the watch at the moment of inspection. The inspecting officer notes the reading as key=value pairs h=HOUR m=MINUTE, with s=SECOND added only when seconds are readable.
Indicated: h=7 m=10
